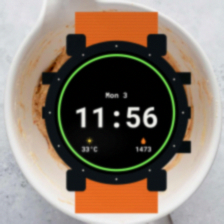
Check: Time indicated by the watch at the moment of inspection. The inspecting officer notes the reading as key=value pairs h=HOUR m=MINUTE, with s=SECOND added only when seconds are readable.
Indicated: h=11 m=56
